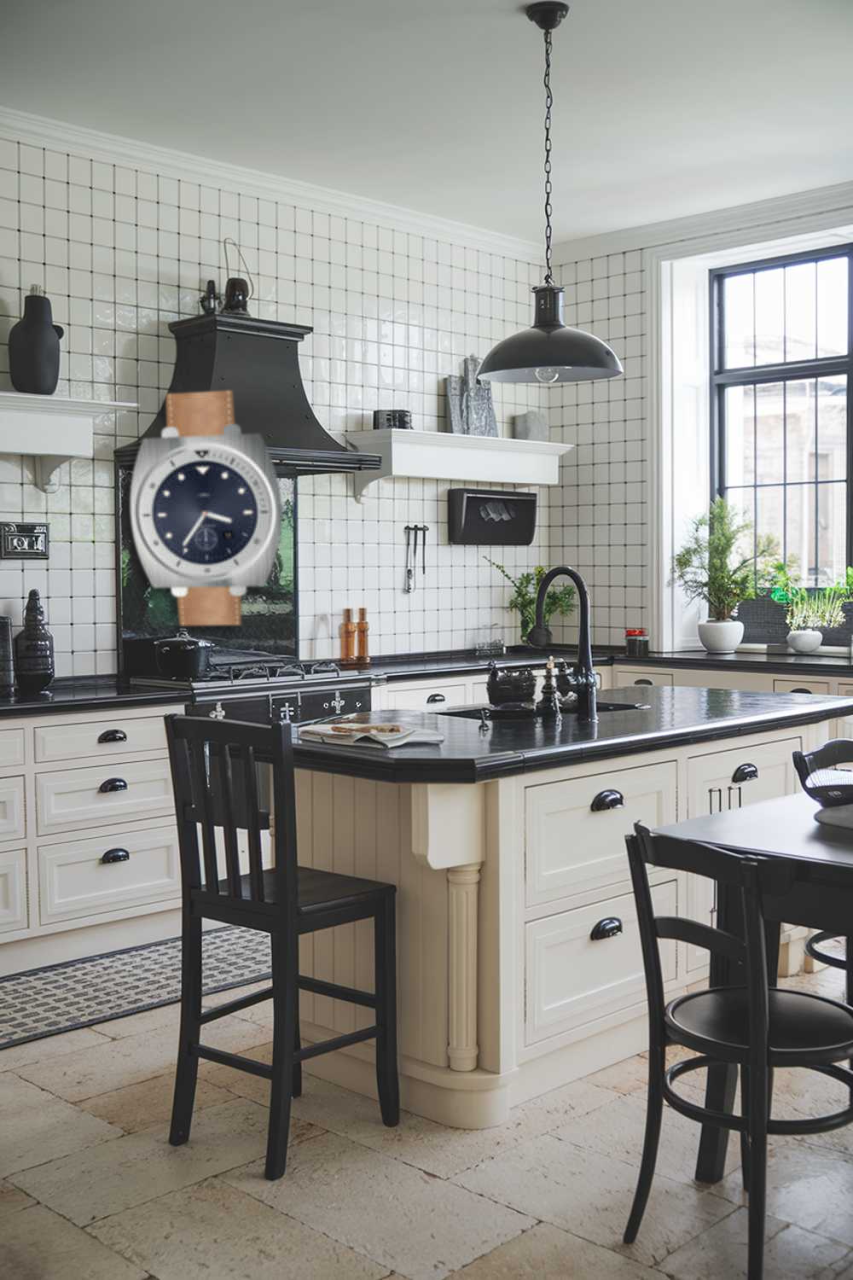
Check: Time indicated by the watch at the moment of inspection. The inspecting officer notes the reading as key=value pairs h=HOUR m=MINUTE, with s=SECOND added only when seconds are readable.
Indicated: h=3 m=36
